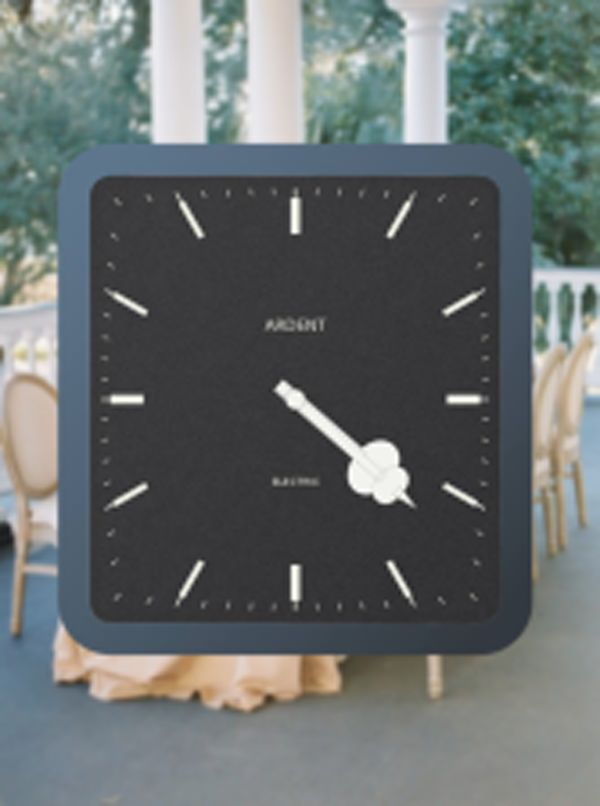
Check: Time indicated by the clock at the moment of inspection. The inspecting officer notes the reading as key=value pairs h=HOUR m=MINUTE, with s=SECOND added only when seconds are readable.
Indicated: h=4 m=22
